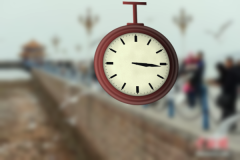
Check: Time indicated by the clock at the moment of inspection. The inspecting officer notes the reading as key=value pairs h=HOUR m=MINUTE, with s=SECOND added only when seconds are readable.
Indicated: h=3 m=16
